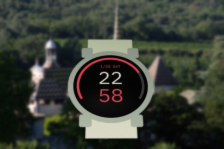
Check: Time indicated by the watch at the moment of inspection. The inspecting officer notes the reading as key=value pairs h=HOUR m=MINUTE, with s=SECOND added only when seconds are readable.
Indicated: h=22 m=58
